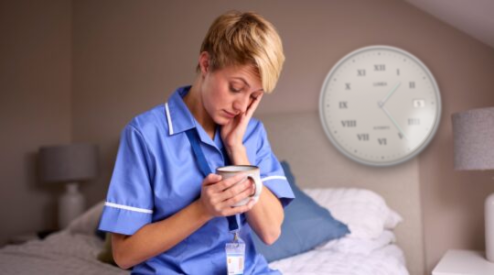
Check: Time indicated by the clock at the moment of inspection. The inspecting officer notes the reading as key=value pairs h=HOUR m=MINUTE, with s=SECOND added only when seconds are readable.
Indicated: h=1 m=24
